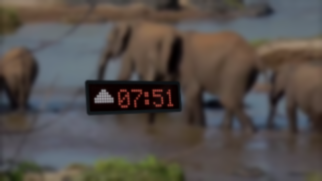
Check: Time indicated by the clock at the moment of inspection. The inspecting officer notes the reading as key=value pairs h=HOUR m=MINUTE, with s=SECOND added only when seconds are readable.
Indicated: h=7 m=51
